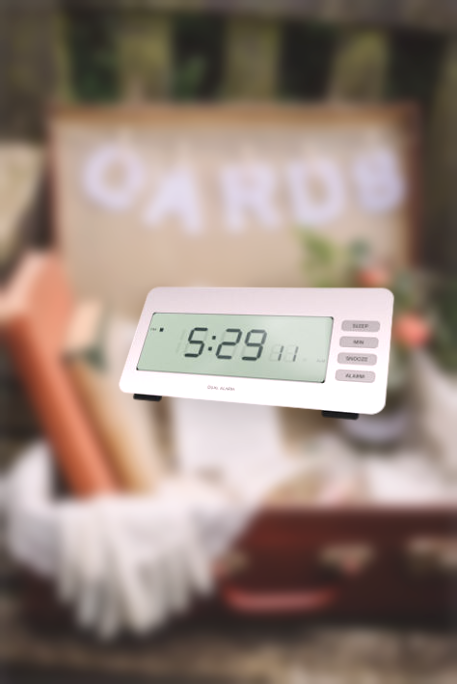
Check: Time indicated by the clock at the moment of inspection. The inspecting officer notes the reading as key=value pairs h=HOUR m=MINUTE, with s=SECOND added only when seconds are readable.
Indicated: h=5 m=29 s=11
